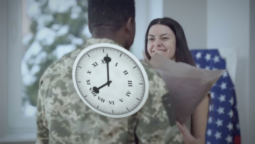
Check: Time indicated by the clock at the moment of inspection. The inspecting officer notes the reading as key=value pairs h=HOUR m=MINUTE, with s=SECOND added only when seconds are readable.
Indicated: h=8 m=1
